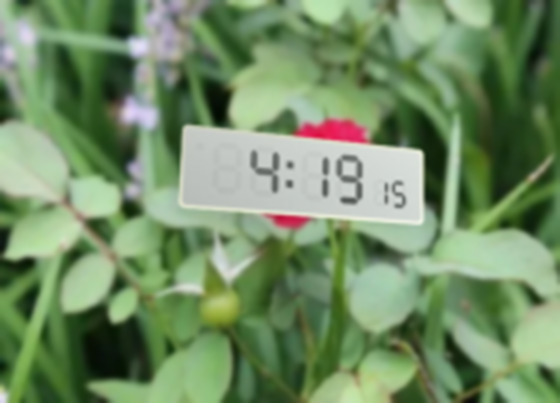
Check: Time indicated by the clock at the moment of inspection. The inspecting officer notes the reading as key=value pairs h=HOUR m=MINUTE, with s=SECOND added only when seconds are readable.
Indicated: h=4 m=19 s=15
